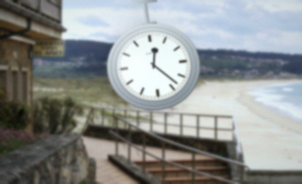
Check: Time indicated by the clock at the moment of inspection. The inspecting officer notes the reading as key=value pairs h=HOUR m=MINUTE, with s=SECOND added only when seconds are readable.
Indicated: h=12 m=23
